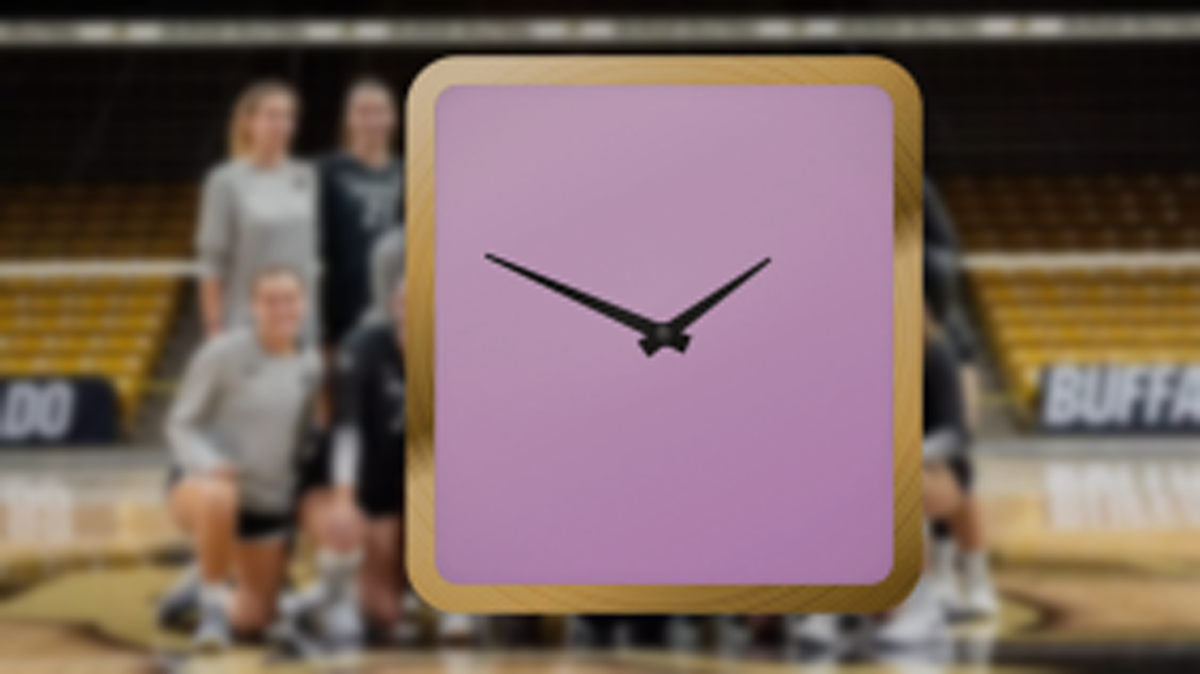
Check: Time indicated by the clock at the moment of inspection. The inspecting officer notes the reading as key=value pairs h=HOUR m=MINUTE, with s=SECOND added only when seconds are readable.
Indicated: h=1 m=49
